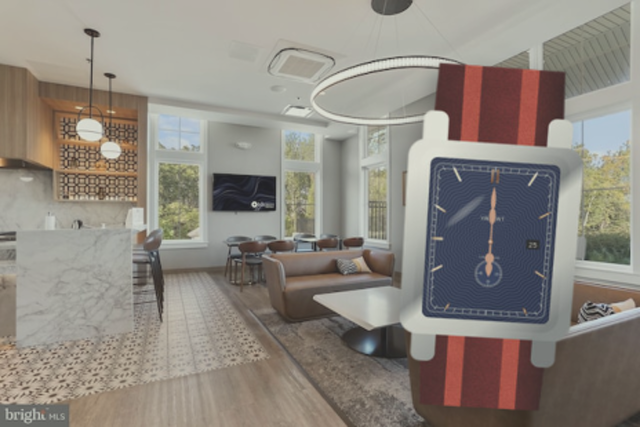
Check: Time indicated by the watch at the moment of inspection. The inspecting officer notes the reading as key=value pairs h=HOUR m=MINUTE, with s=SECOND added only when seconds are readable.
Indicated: h=6 m=0
